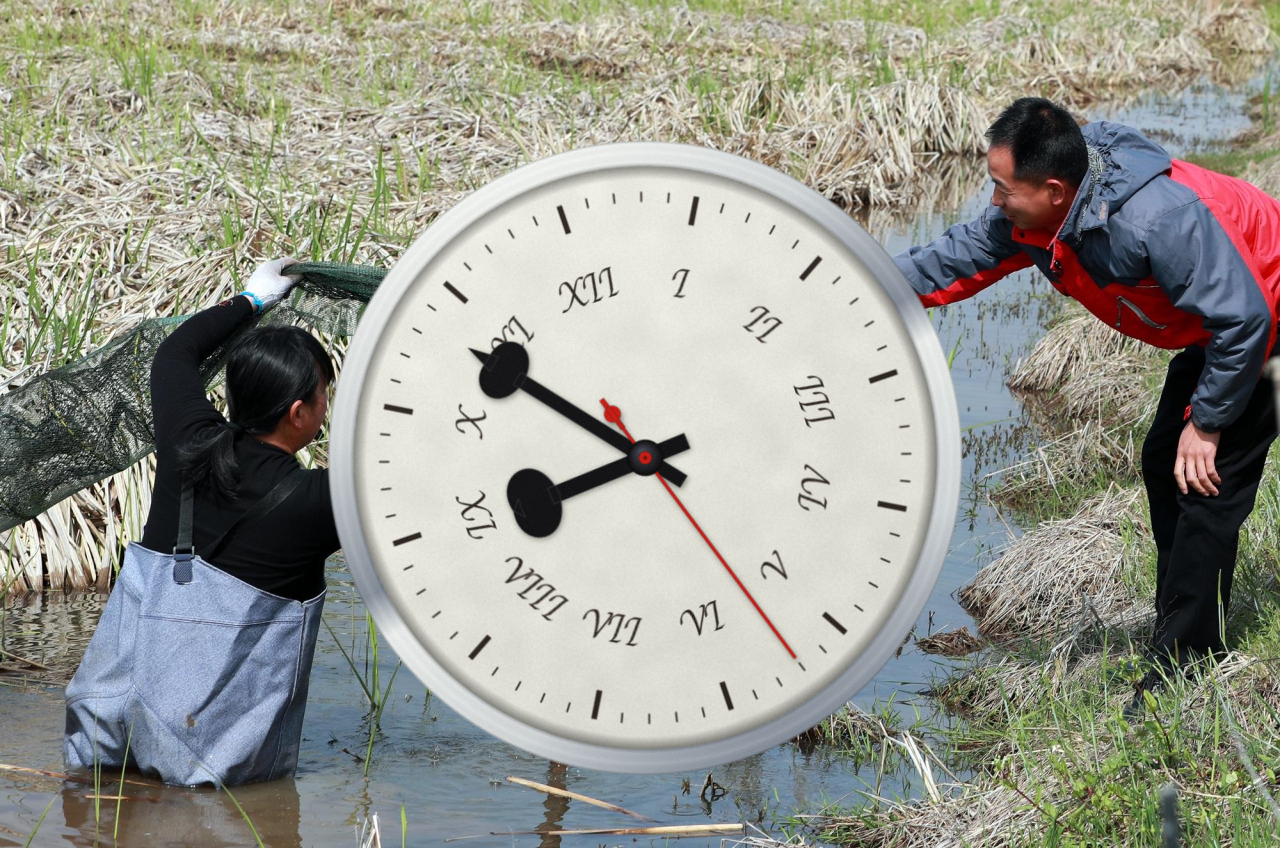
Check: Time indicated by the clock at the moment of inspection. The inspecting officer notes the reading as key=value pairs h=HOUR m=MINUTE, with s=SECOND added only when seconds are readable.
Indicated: h=8 m=53 s=27
